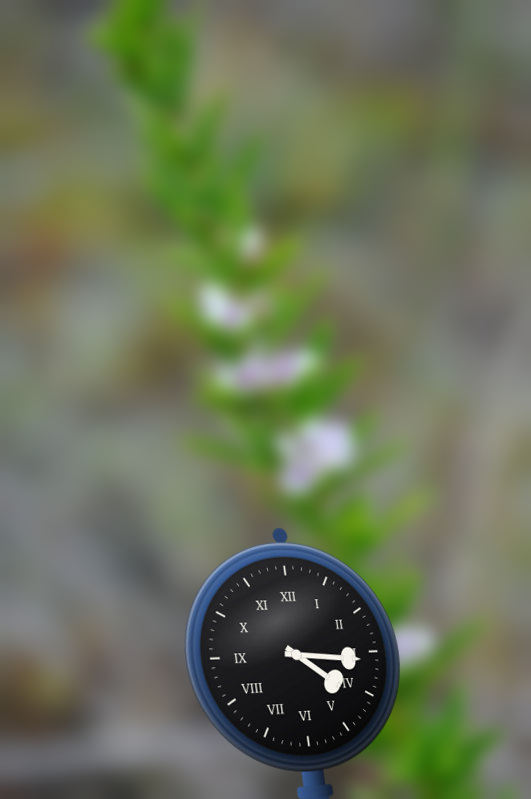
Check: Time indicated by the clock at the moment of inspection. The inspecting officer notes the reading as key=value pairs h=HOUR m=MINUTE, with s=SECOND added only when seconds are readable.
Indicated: h=4 m=16
